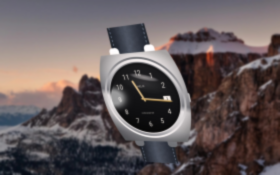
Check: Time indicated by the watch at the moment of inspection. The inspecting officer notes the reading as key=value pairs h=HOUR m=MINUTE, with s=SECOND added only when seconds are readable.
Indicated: h=11 m=16
